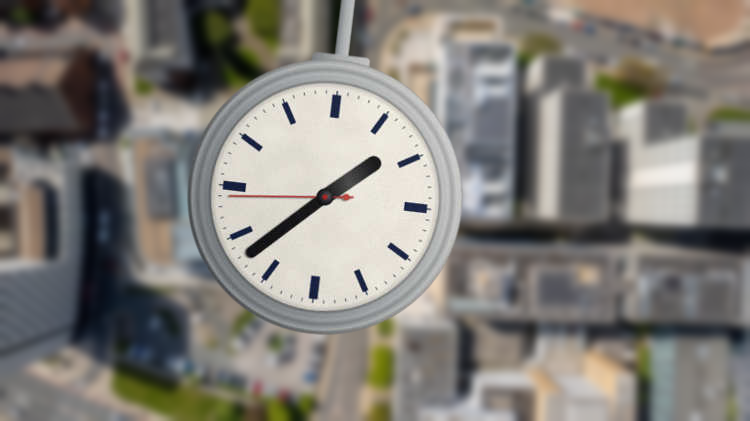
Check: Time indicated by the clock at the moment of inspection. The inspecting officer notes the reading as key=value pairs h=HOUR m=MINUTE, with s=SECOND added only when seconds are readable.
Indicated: h=1 m=37 s=44
